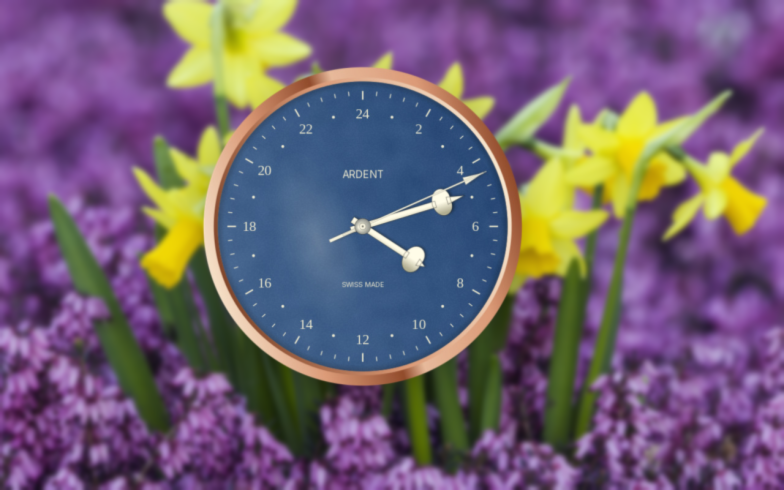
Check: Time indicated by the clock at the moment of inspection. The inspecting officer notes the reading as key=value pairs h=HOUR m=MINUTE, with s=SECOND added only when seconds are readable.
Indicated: h=8 m=12 s=11
